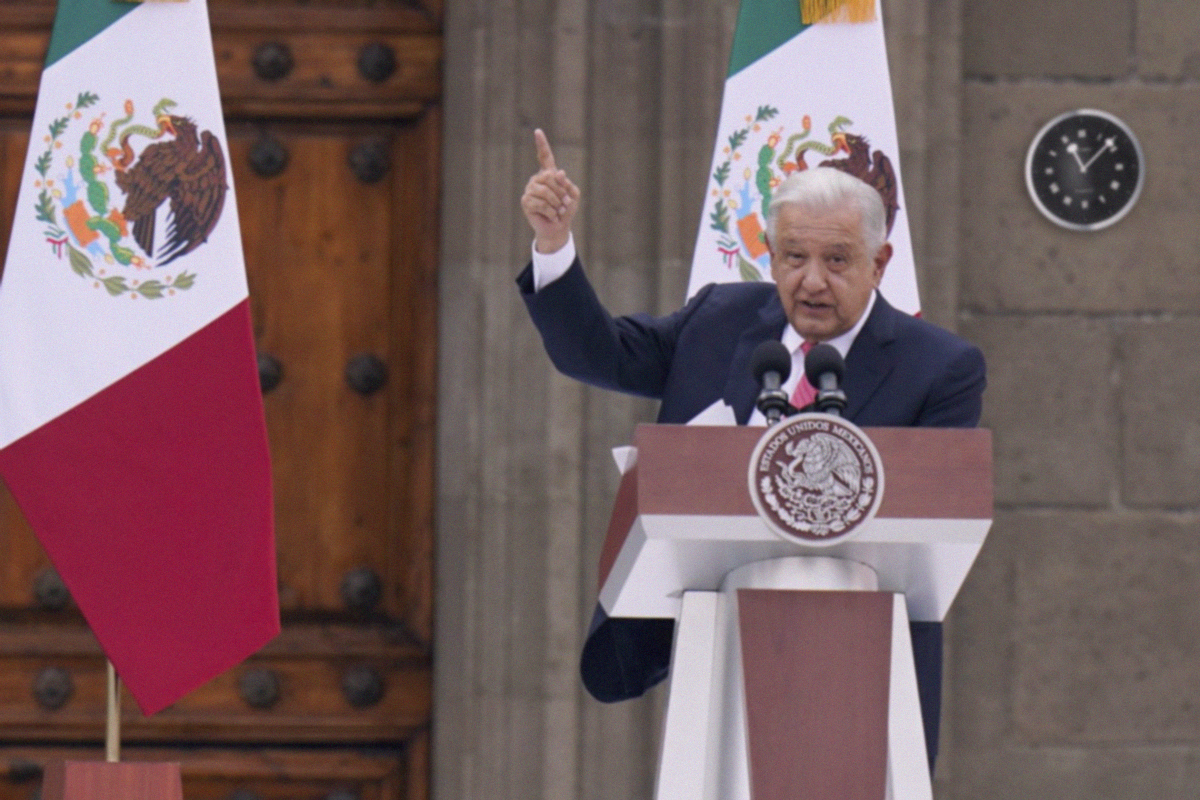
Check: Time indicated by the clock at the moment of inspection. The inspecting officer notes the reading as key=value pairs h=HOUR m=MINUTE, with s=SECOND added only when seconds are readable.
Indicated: h=11 m=8
